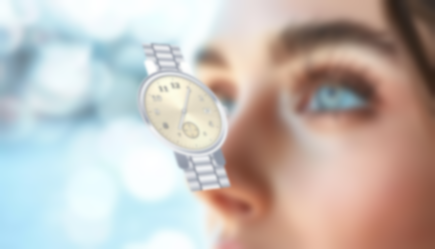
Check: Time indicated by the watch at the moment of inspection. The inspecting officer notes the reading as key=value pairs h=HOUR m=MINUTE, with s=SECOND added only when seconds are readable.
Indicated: h=7 m=5
